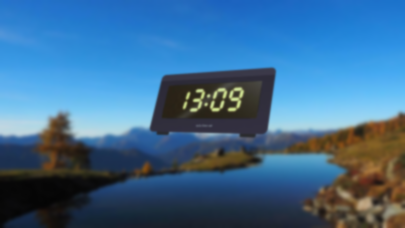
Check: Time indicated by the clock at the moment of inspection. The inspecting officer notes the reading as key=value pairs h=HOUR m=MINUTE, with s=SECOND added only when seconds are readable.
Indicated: h=13 m=9
